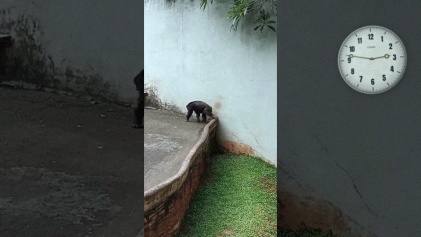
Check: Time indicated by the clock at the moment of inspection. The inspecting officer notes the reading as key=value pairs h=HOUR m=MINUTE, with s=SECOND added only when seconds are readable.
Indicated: h=2 m=47
